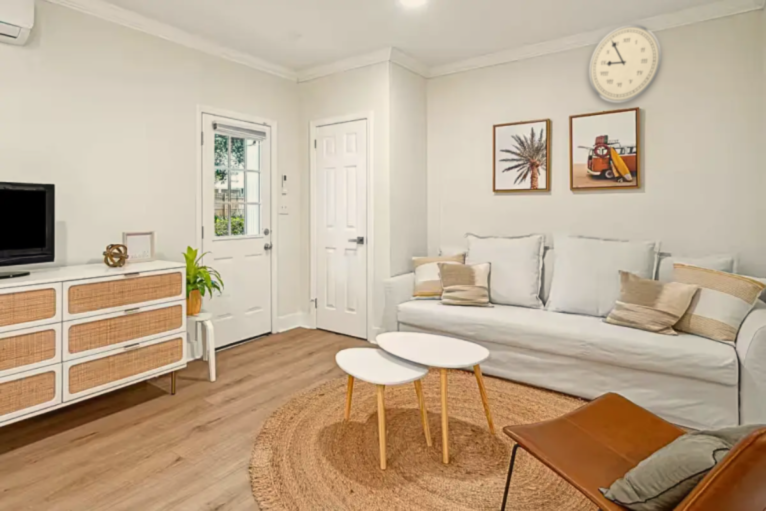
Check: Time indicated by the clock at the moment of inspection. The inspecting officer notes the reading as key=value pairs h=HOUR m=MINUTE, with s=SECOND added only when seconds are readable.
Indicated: h=8 m=54
